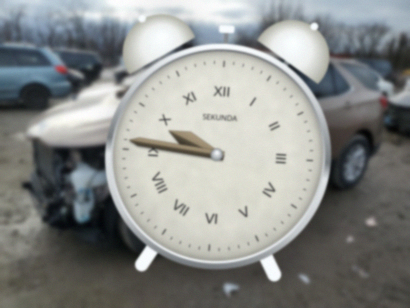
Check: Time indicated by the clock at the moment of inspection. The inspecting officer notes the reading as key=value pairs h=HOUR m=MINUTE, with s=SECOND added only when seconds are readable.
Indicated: h=9 m=46
